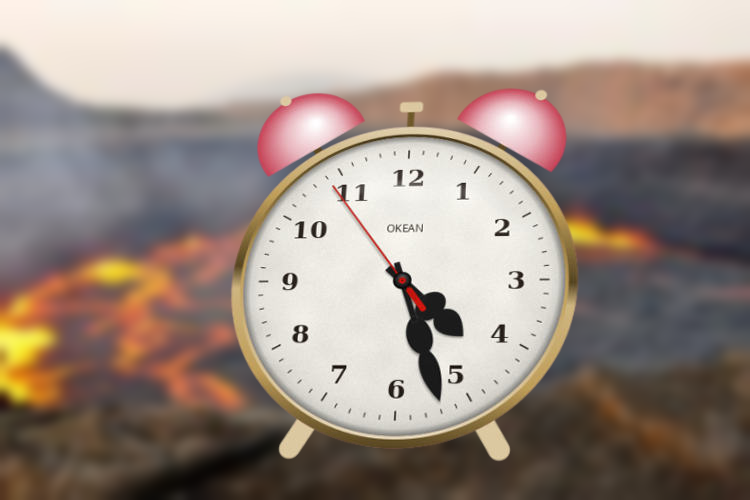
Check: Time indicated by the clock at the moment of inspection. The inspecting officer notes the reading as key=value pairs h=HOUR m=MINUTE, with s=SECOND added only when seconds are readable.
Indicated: h=4 m=26 s=54
